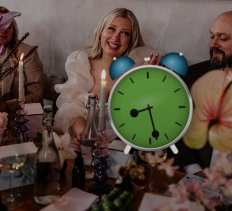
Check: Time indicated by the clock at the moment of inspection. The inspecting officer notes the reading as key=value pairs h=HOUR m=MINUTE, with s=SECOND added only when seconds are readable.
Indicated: h=8 m=28
